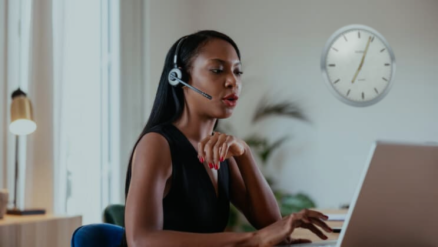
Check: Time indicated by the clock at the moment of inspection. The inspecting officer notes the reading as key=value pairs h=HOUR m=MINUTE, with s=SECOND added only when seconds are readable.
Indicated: h=7 m=4
